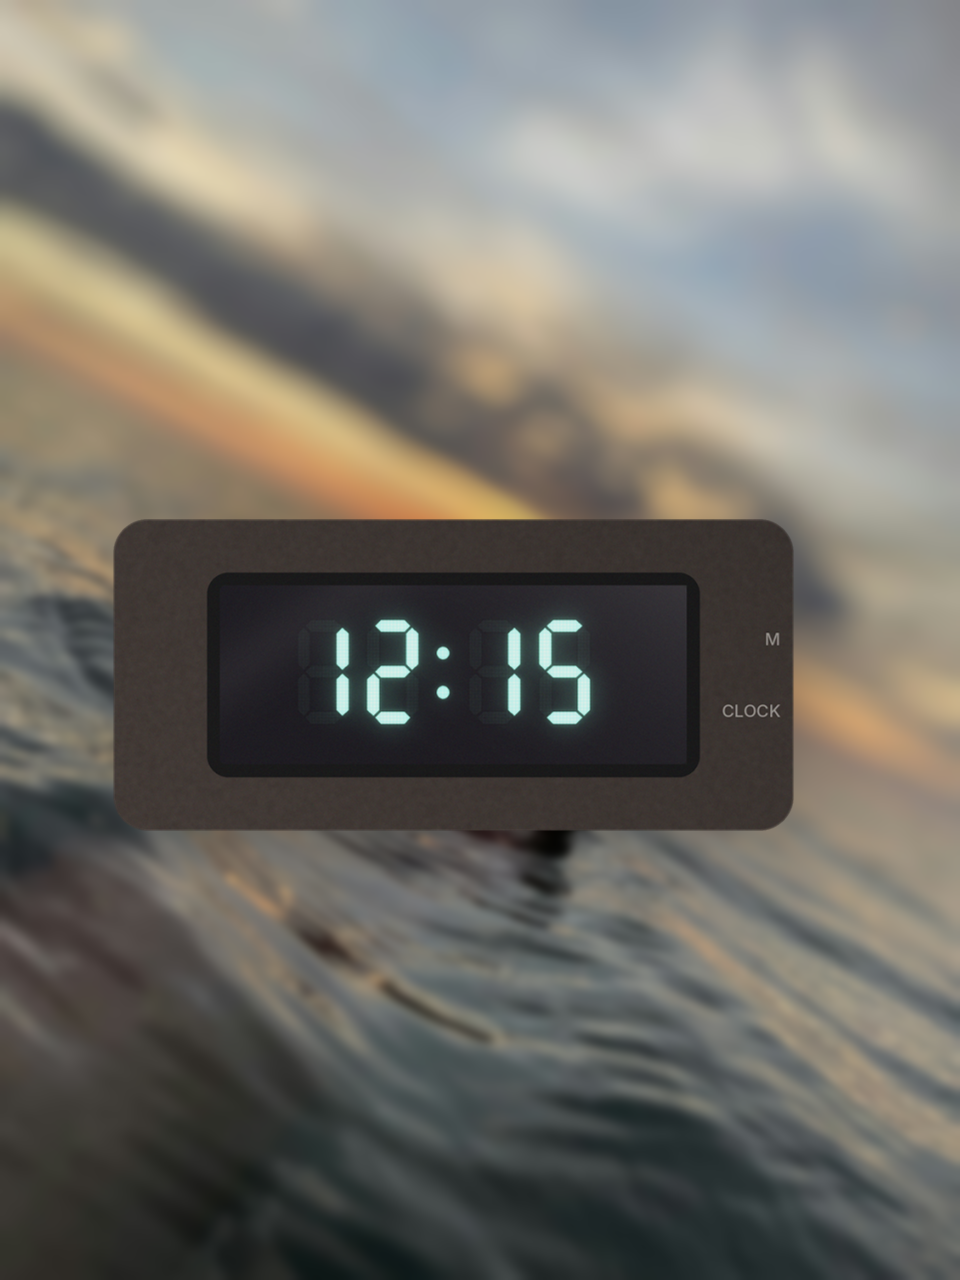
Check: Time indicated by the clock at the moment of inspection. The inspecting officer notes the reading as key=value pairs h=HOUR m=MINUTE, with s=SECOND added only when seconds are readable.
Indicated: h=12 m=15
